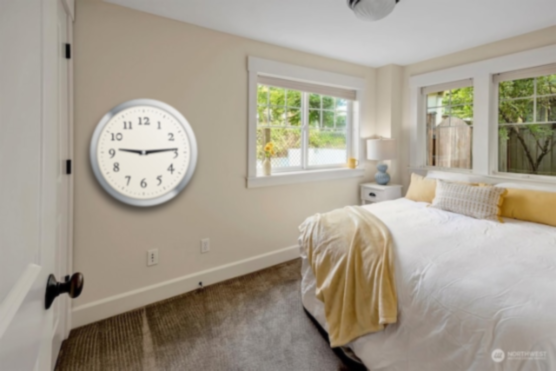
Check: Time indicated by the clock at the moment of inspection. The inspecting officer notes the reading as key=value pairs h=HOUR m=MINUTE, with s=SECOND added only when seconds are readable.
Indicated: h=9 m=14
